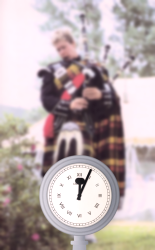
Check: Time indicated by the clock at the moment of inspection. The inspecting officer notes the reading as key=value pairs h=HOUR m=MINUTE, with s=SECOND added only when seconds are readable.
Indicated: h=12 m=4
